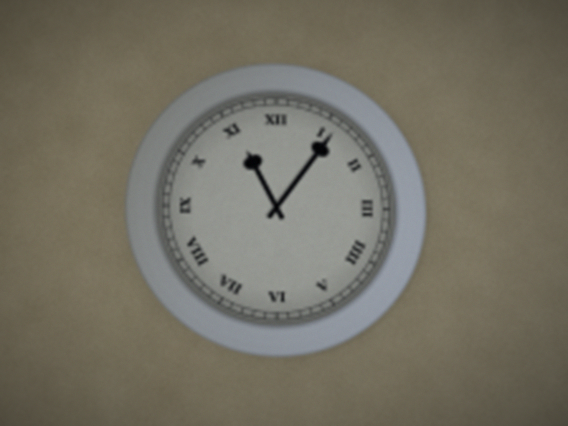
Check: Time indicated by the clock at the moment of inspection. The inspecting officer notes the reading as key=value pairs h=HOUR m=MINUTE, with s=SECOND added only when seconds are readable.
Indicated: h=11 m=6
